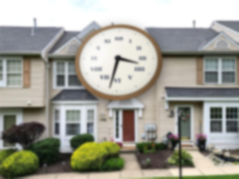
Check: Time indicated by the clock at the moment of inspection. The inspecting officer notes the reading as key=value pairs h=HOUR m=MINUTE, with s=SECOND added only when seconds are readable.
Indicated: h=3 m=32
